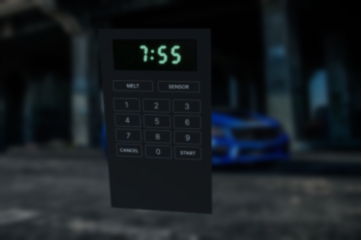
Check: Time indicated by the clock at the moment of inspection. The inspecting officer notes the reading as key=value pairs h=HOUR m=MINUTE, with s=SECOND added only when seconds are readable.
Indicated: h=7 m=55
